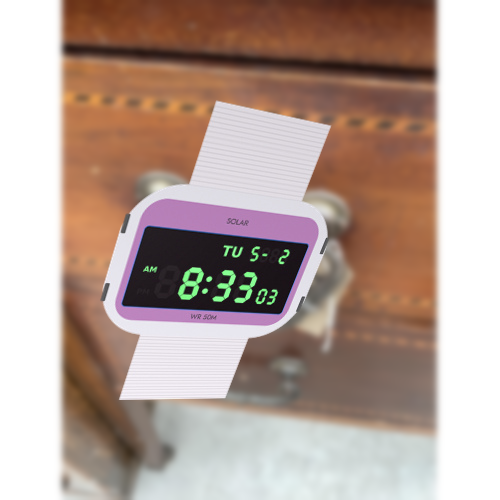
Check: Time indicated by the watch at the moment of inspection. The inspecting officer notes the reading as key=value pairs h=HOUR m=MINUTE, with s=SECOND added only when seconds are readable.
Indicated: h=8 m=33 s=3
